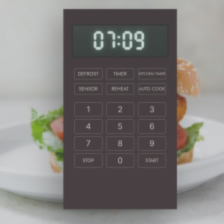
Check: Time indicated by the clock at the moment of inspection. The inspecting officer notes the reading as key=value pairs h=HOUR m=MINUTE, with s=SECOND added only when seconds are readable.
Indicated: h=7 m=9
